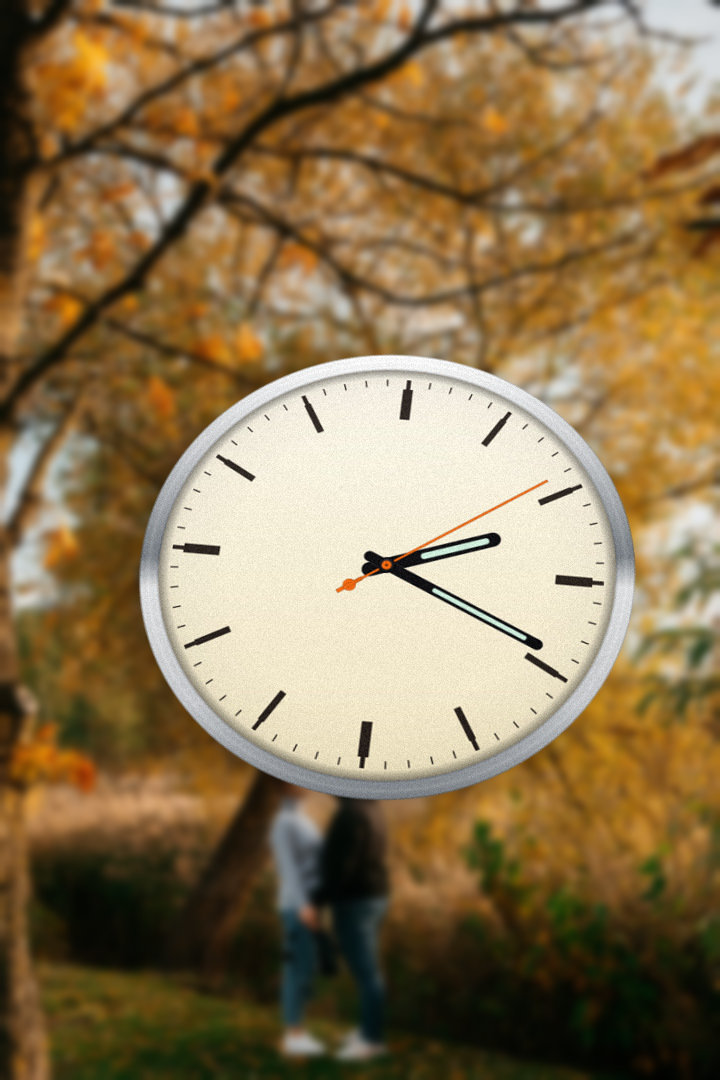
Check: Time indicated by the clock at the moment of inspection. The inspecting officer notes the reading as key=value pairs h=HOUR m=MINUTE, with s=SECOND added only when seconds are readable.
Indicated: h=2 m=19 s=9
